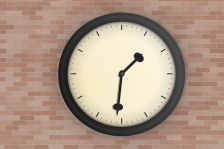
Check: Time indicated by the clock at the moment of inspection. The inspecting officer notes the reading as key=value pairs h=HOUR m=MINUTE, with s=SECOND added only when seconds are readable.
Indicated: h=1 m=31
